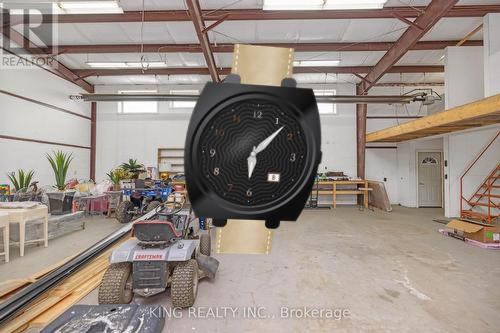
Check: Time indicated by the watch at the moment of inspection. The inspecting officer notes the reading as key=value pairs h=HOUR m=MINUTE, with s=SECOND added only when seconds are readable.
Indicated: h=6 m=7
